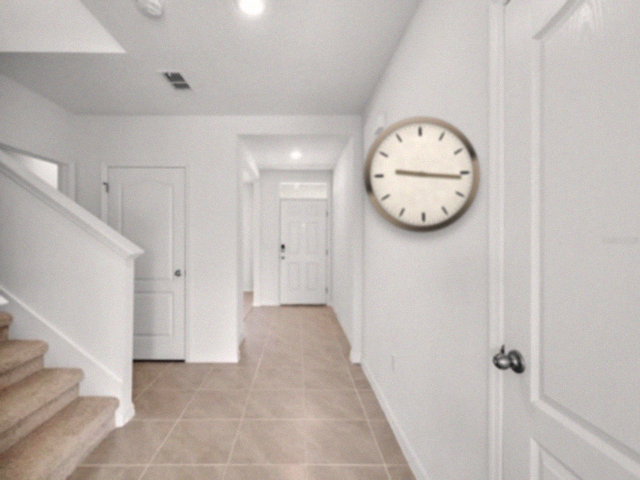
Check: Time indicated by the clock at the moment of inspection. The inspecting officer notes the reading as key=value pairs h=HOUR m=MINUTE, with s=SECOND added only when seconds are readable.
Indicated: h=9 m=16
